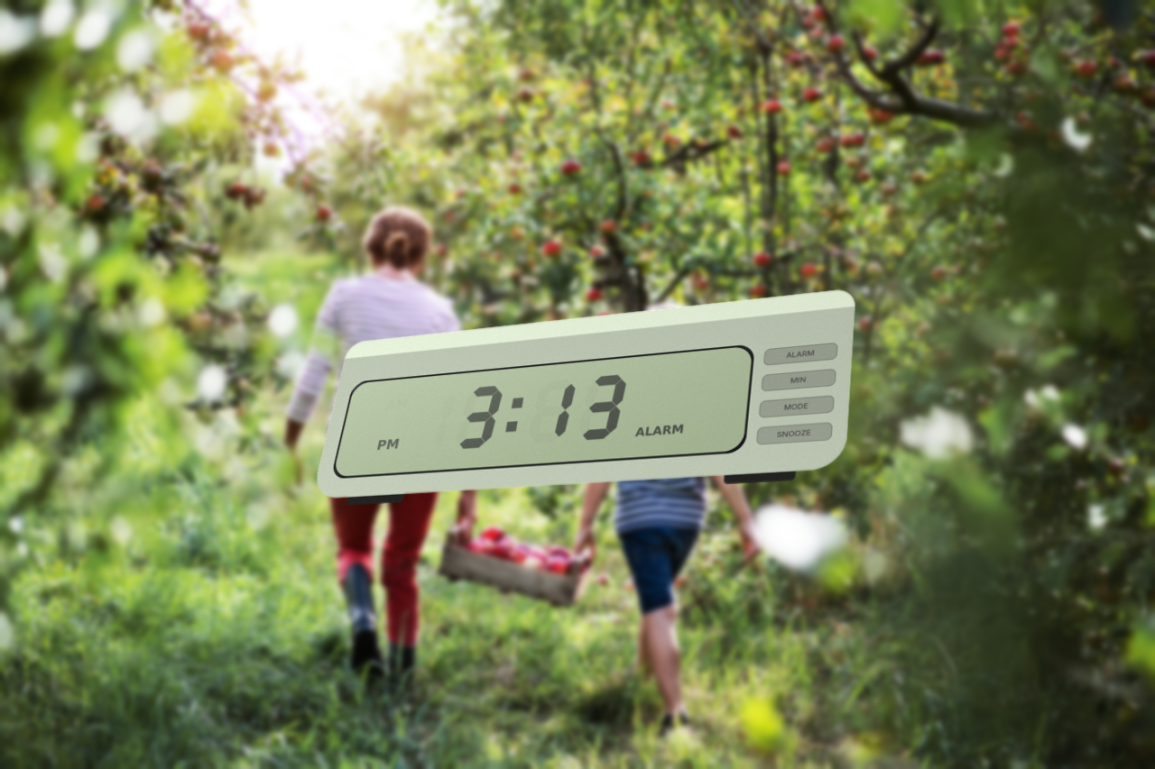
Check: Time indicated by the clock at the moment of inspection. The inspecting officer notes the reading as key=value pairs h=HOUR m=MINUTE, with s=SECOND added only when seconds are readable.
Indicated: h=3 m=13
